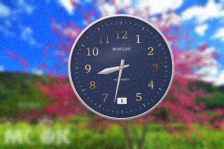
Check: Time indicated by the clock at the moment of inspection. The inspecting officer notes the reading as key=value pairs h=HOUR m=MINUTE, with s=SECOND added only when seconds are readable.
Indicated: h=8 m=32
